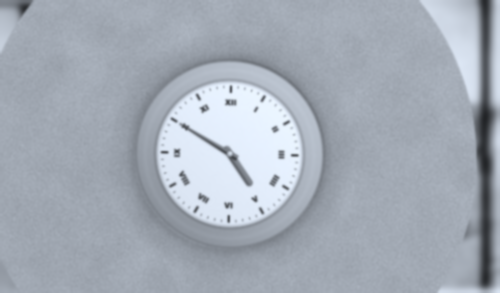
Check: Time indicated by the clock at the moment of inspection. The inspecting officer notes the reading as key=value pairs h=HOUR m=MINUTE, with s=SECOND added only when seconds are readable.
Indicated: h=4 m=50
